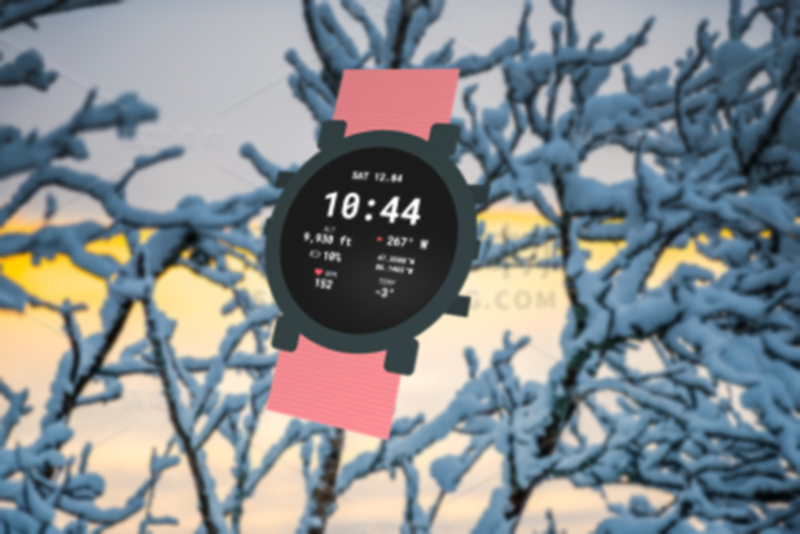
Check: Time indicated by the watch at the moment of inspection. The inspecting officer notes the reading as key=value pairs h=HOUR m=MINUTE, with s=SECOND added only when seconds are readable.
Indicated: h=10 m=44
